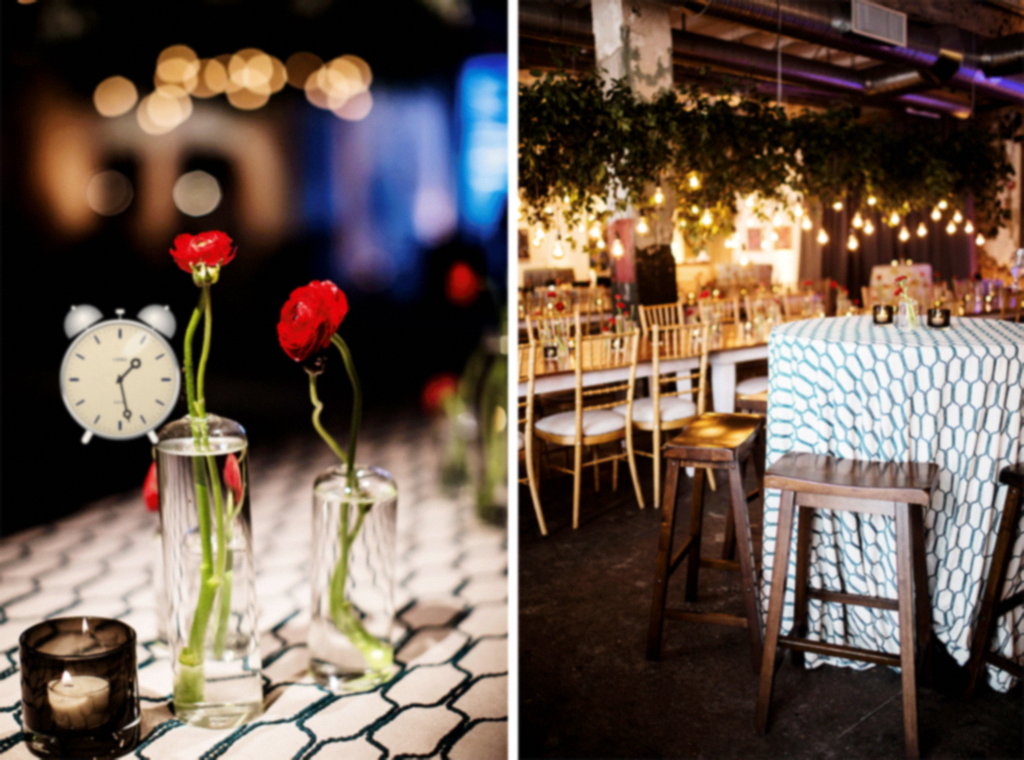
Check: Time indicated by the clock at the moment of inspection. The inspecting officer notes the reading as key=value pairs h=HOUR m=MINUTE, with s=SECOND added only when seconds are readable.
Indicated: h=1 m=28
